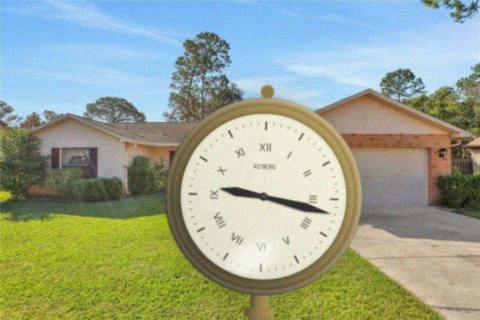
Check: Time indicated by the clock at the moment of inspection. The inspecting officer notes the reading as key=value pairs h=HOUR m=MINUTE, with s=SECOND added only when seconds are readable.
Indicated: h=9 m=17
